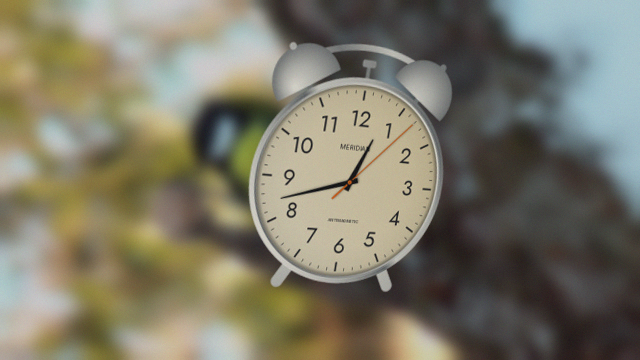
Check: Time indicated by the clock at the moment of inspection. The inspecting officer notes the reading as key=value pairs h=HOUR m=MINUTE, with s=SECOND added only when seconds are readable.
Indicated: h=12 m=42 s=7
